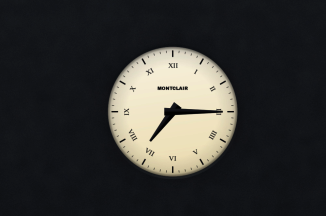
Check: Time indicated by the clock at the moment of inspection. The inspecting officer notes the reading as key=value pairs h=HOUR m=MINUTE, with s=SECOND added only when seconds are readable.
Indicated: h=7 m=15
